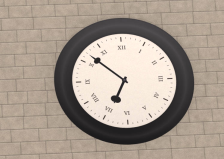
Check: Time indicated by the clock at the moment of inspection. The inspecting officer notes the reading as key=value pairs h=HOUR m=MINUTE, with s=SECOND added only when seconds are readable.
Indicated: h=6 m=52
